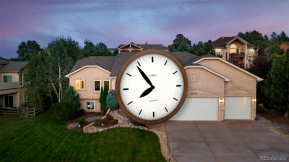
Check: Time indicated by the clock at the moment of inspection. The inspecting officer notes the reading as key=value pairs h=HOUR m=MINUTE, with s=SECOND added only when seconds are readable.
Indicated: h=7 m=54
